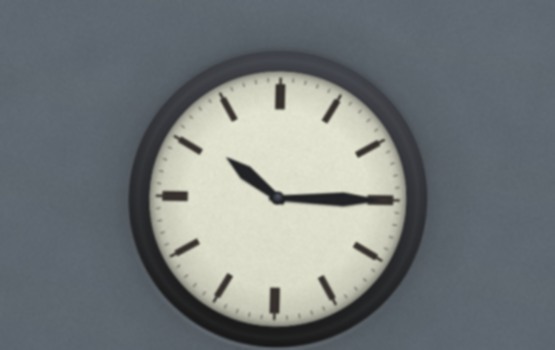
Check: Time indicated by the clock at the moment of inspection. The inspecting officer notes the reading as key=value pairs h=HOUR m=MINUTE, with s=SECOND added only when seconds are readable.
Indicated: h=10 m=15
